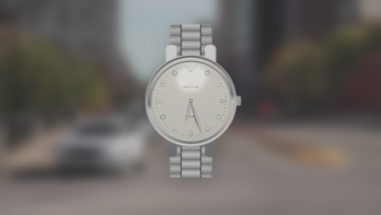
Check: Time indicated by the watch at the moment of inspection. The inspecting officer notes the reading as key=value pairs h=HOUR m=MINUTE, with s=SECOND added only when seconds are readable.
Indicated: h=6 m=27
